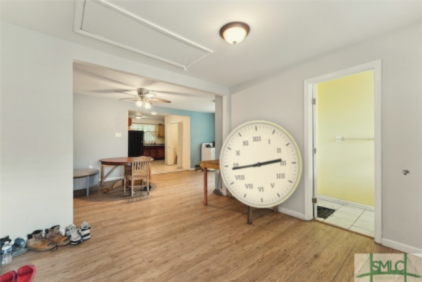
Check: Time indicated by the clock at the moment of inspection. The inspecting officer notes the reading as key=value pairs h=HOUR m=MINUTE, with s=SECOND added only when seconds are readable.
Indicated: h=2 m=44
